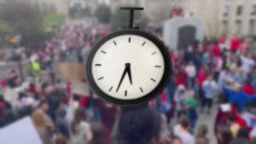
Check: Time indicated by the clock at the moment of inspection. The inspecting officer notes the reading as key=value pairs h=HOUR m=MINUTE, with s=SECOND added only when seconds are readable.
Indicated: h=5 m=33
